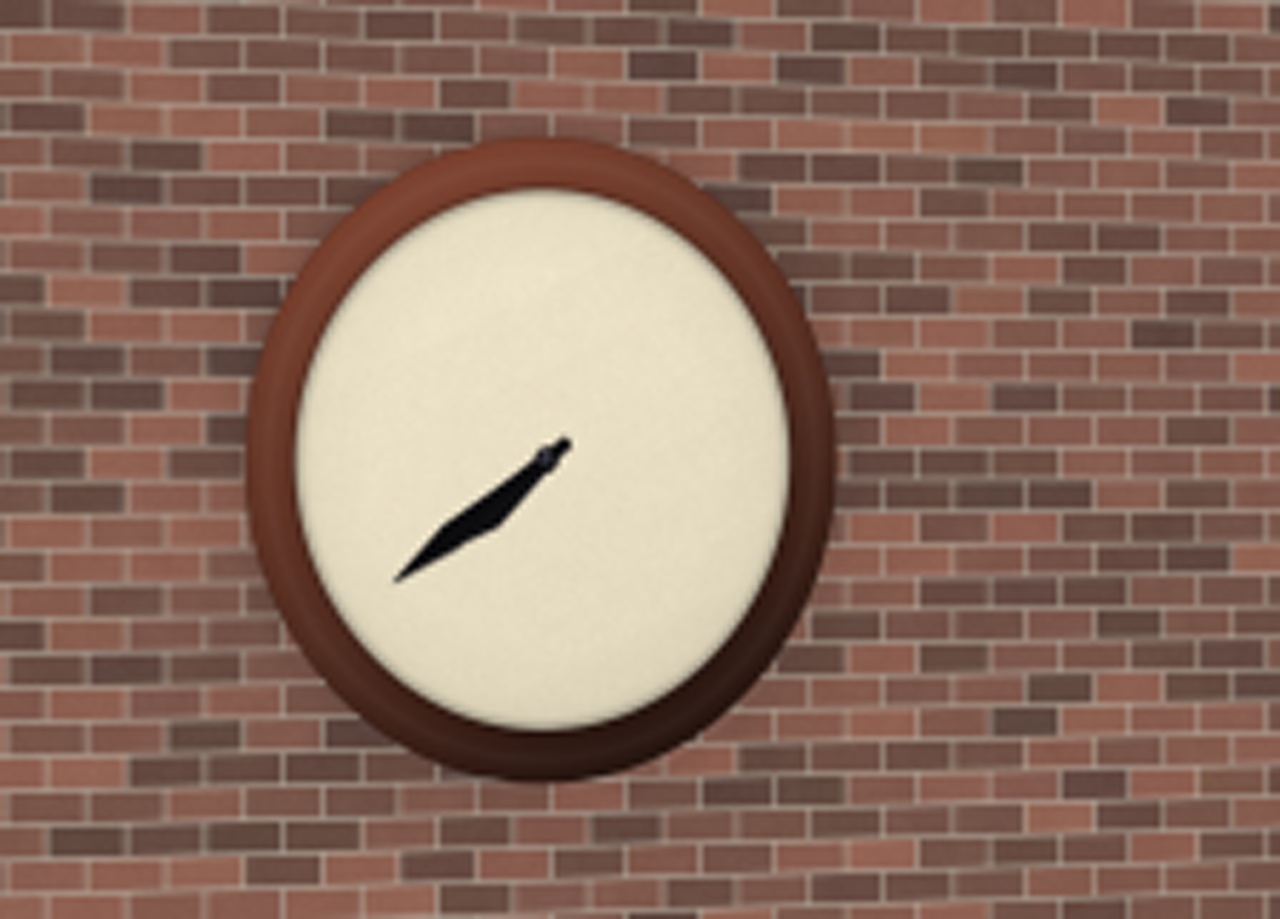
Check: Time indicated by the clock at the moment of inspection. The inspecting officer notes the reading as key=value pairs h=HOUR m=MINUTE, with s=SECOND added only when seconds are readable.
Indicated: h=7 m=39
